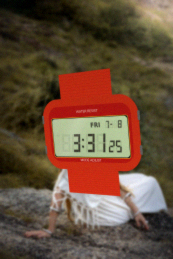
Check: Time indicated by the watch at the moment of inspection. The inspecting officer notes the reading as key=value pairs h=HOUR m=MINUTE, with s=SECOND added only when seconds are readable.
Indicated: h=3 m=31 s=25
